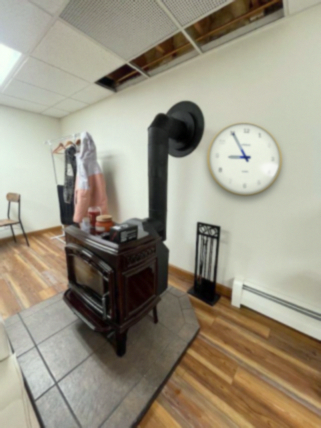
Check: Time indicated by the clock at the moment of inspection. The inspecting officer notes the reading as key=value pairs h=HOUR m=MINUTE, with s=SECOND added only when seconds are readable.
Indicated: h=8 m=55
